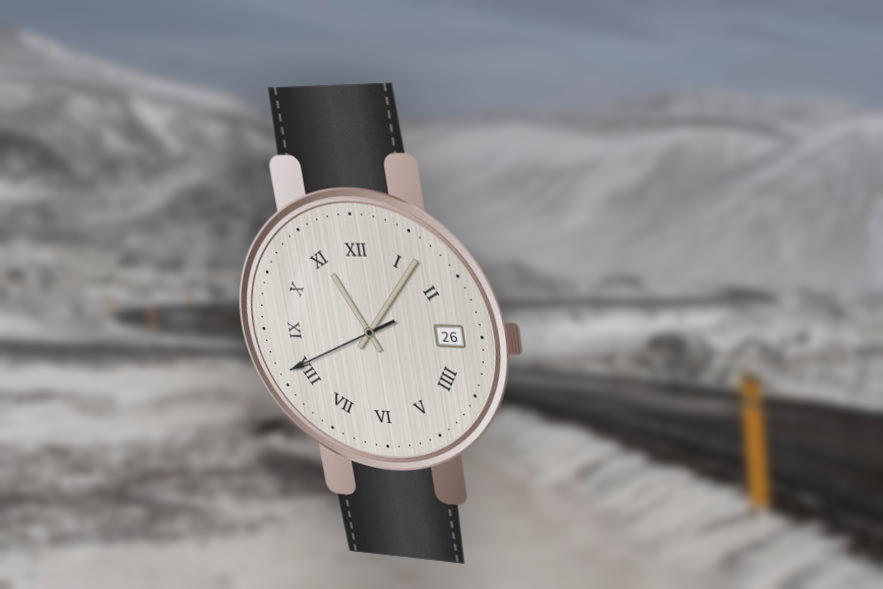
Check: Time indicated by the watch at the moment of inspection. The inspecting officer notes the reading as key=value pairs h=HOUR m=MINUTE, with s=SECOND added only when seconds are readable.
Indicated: h=11 m=6 s=41
